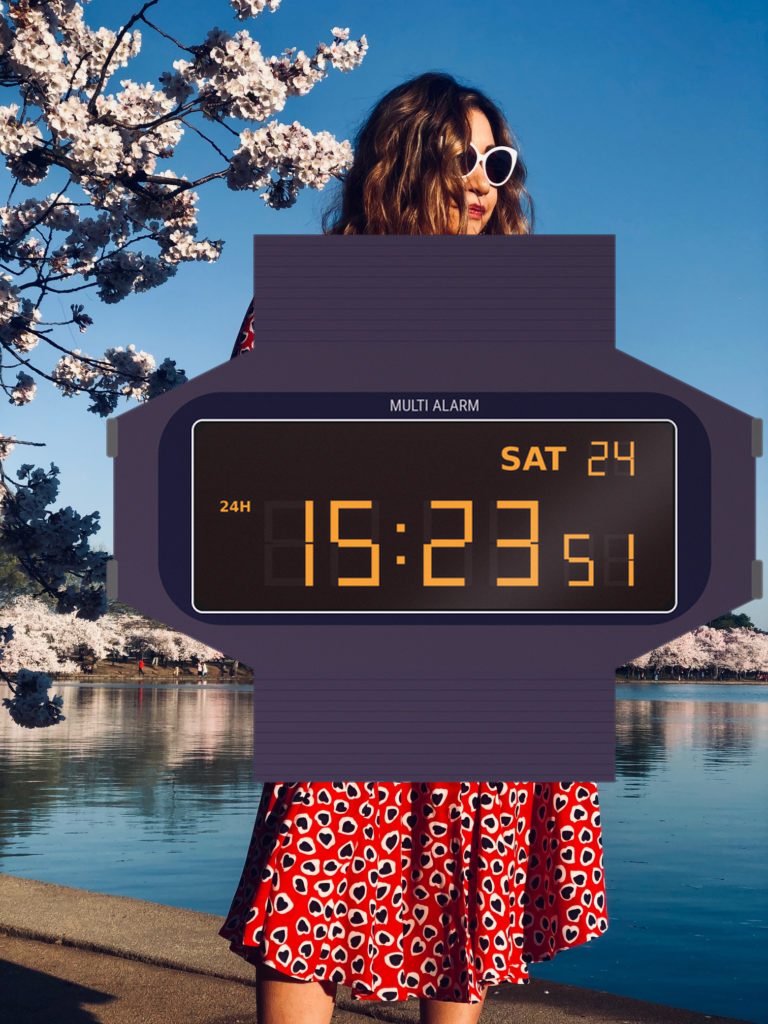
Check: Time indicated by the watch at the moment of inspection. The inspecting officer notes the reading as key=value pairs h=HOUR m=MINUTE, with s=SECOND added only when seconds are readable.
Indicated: h=15 m=23 s=51
